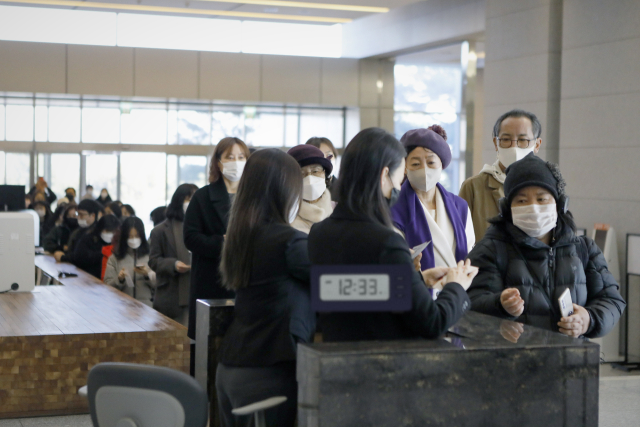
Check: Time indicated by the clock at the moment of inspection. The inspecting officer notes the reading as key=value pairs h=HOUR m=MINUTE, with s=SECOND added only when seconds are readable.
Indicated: h=12 m=33
